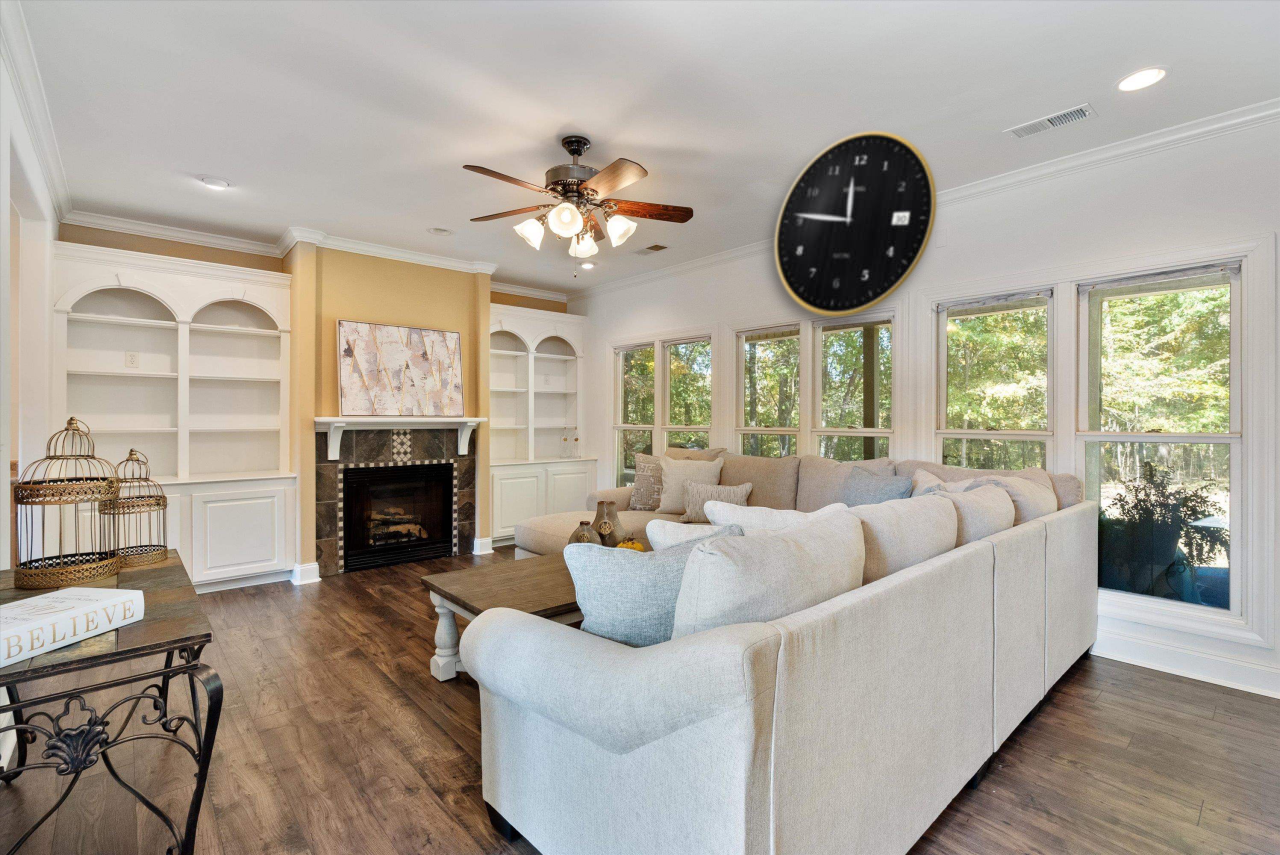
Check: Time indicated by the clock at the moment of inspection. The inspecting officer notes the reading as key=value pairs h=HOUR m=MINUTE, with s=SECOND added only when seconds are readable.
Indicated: h=11 m=46
